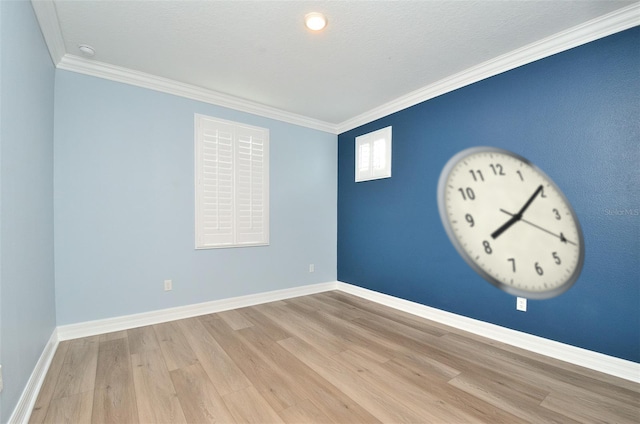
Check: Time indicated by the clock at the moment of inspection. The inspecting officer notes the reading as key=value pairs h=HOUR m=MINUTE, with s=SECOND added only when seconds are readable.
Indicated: h=8 m=9 s=20
